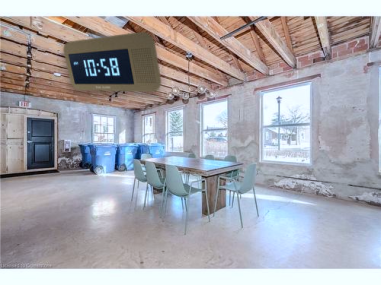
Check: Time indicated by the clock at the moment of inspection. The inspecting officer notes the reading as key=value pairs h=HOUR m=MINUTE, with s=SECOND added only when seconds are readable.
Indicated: h=10 m=58
